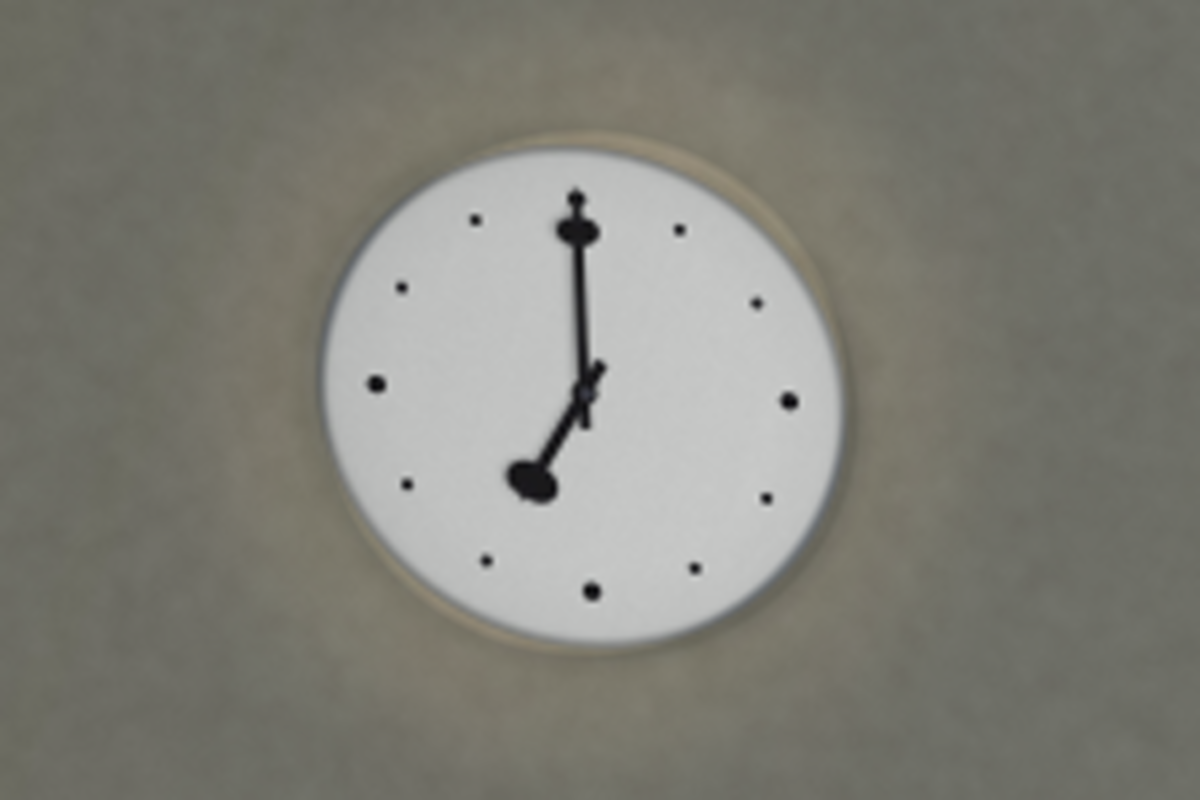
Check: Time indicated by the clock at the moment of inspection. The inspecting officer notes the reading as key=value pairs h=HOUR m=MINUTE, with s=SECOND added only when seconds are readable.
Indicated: h=7 m=0
